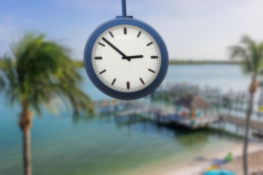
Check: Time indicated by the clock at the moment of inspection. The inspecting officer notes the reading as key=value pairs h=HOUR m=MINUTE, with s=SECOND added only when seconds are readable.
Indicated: h=2 m=52
